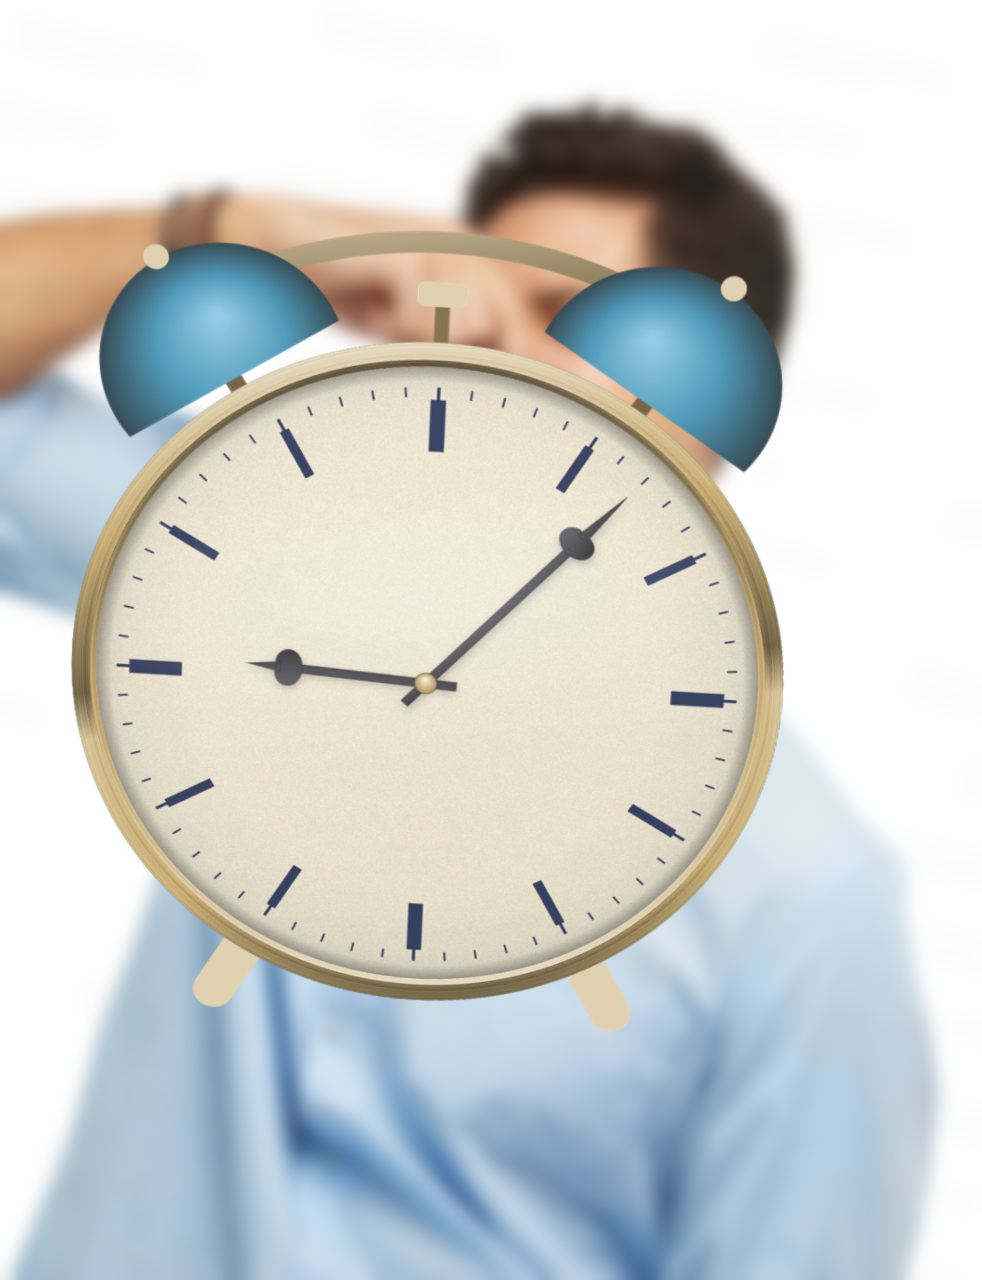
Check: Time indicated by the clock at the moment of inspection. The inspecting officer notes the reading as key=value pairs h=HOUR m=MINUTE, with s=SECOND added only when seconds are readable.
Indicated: h=9 m=7
